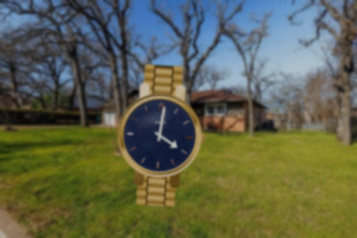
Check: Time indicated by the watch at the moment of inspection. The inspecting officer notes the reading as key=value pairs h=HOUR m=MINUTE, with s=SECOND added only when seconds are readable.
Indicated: h=4 m=1
